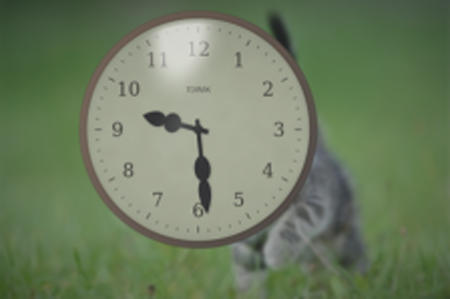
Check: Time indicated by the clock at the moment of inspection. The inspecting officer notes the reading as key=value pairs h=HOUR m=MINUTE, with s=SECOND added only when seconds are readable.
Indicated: h=9 m=29
